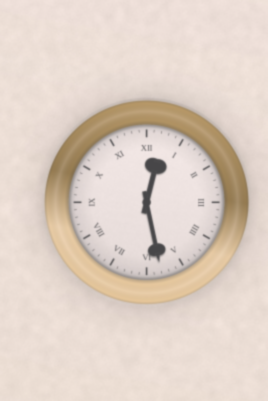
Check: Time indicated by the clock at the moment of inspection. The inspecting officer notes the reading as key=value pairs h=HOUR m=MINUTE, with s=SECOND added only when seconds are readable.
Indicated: h=12 m=28
